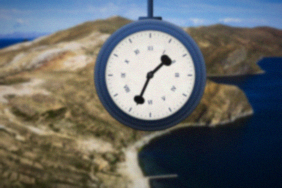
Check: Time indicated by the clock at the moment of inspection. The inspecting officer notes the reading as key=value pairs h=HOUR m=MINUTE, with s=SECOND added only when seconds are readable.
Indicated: h=1 m=34
